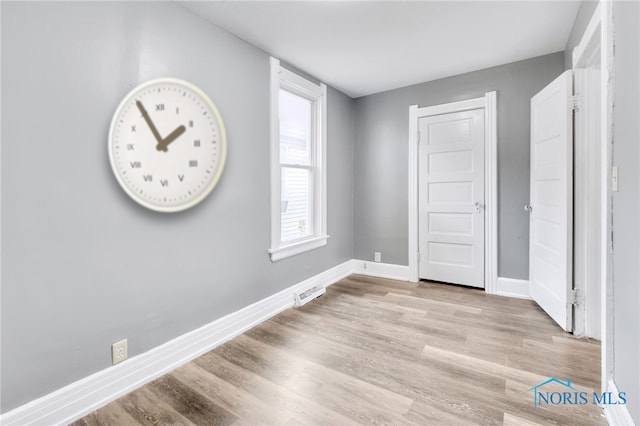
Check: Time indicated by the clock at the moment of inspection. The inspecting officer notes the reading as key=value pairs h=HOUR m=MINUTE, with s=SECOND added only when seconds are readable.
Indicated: h=1 m=55
